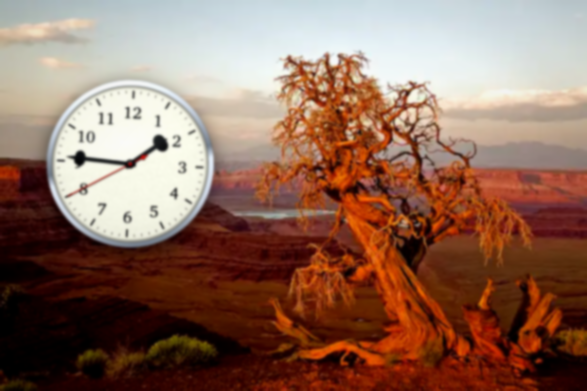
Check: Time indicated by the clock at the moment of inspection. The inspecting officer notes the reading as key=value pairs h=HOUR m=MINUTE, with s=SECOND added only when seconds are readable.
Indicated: h=1 m=45 s=40
